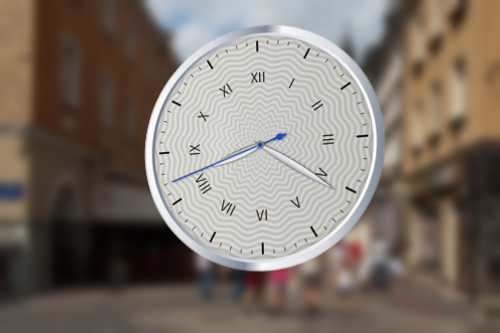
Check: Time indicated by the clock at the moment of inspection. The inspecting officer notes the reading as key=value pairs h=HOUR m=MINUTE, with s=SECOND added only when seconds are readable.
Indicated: h=8 m=20 s=42
